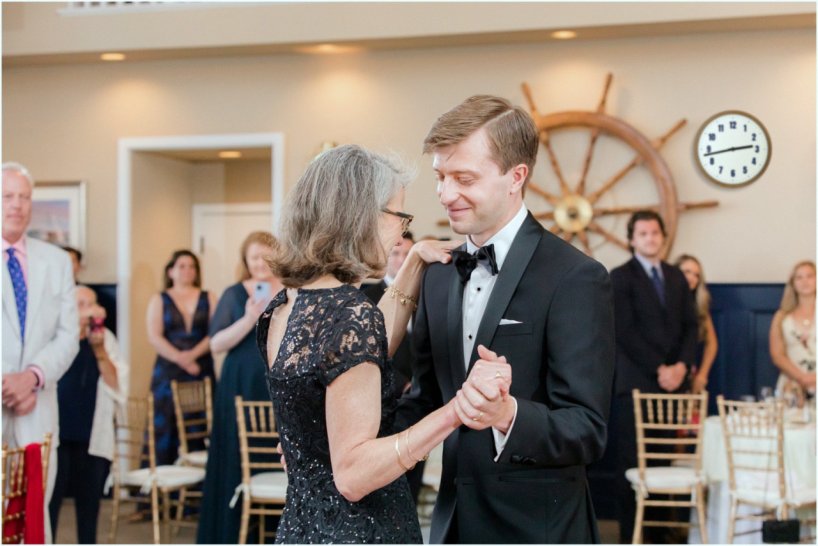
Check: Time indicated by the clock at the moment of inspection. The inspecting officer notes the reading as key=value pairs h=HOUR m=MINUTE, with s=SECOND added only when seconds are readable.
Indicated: h=2 m=43
